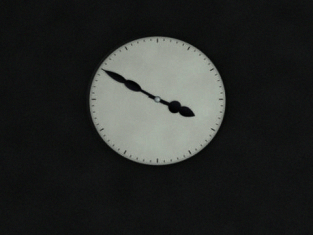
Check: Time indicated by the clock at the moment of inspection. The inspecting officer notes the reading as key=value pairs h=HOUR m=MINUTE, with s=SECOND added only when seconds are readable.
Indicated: h=3 m=50
